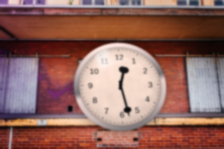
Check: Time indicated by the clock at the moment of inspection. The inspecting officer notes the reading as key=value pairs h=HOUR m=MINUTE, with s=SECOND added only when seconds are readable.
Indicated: h=12 m=28
